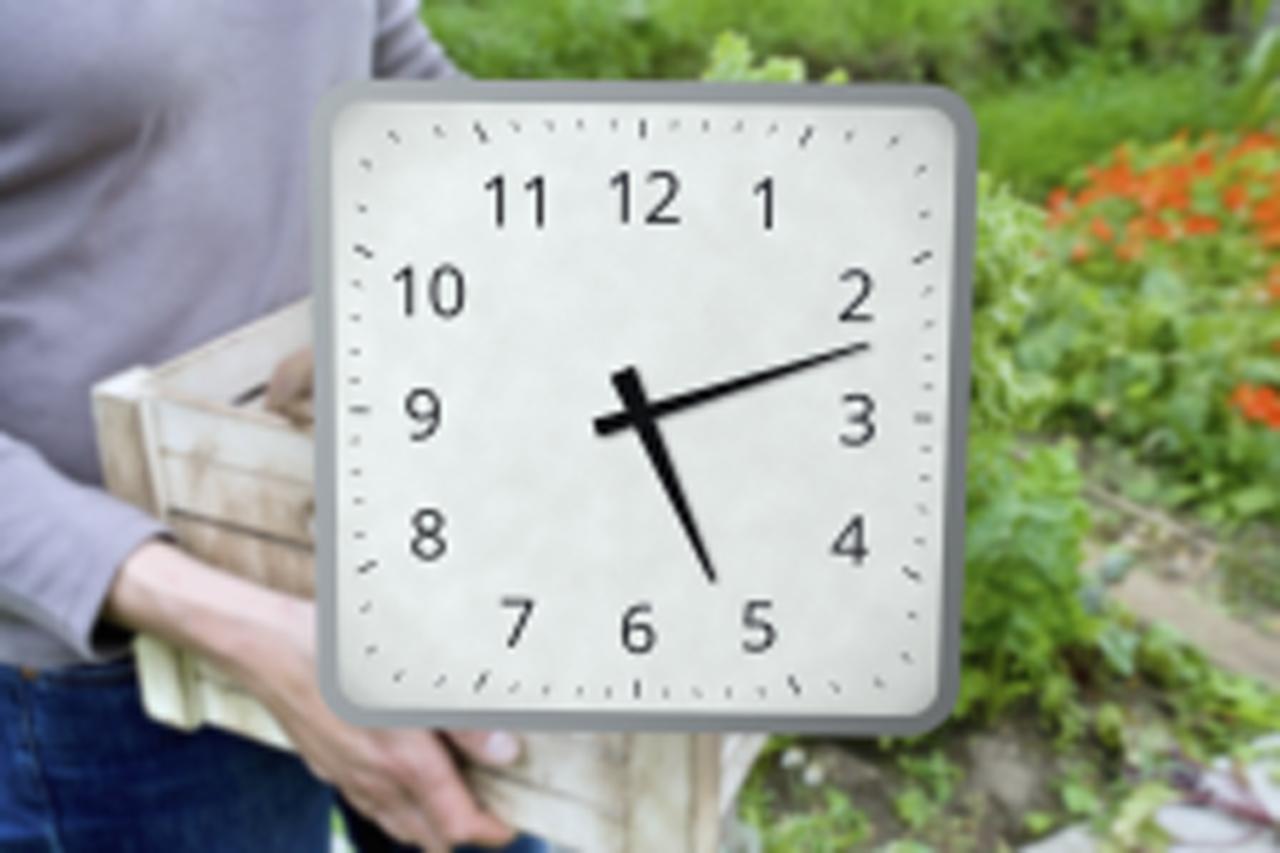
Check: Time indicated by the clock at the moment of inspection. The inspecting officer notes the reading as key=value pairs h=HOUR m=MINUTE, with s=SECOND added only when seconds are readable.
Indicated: h=5 m=12
